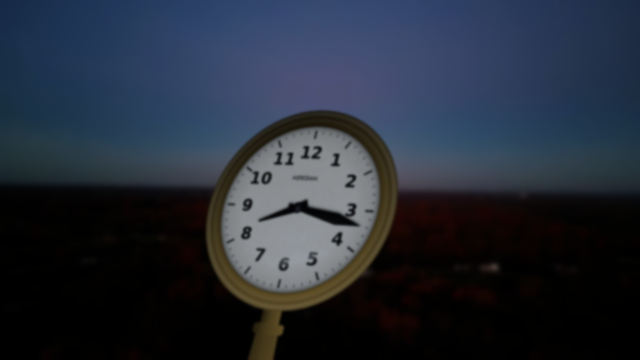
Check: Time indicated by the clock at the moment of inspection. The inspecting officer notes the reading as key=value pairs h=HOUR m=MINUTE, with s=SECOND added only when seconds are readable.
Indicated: h=8 m=17
